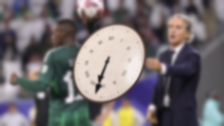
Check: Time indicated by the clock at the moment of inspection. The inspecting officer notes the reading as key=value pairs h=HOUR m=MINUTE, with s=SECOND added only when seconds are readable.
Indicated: h=6 m=32
